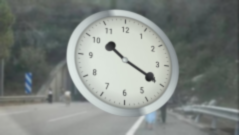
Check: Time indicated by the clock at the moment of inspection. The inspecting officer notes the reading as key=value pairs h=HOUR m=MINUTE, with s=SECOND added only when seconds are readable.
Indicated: h=10 m=20
